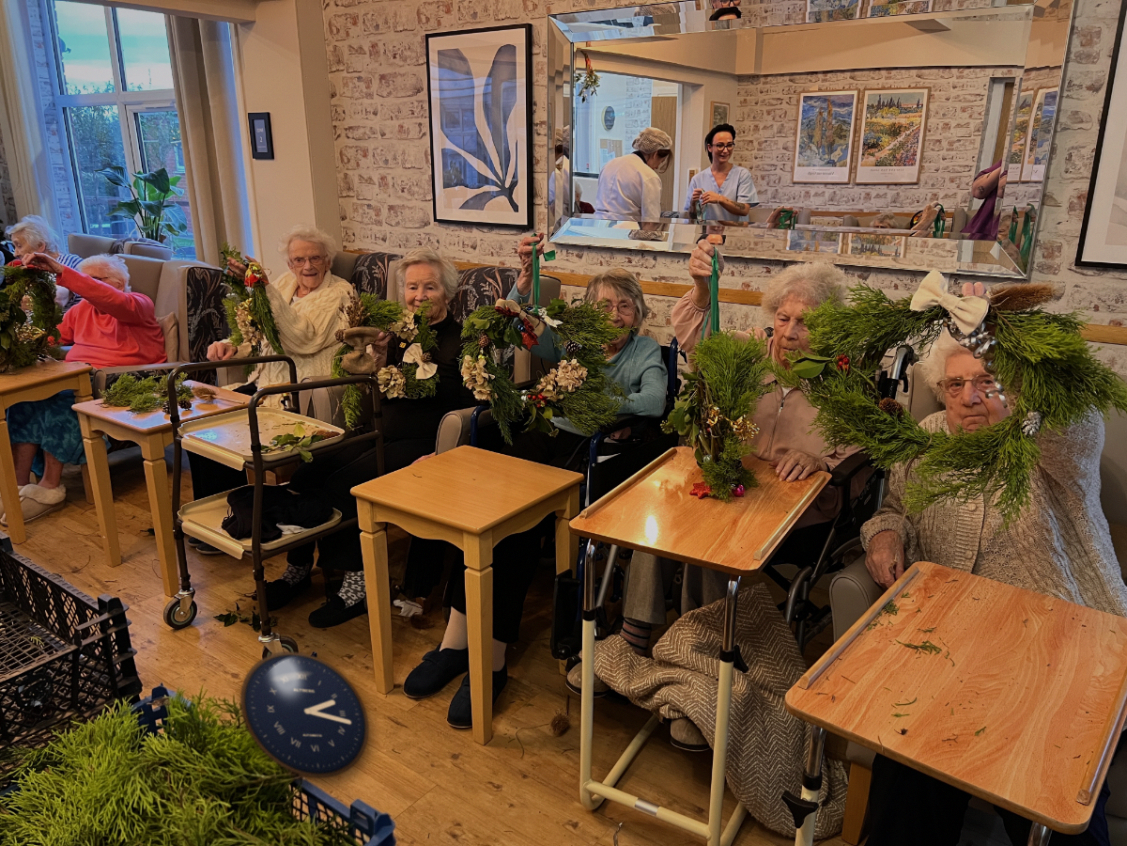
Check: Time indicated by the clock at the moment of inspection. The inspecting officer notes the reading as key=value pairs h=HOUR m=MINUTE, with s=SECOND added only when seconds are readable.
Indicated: h=2 m=17
